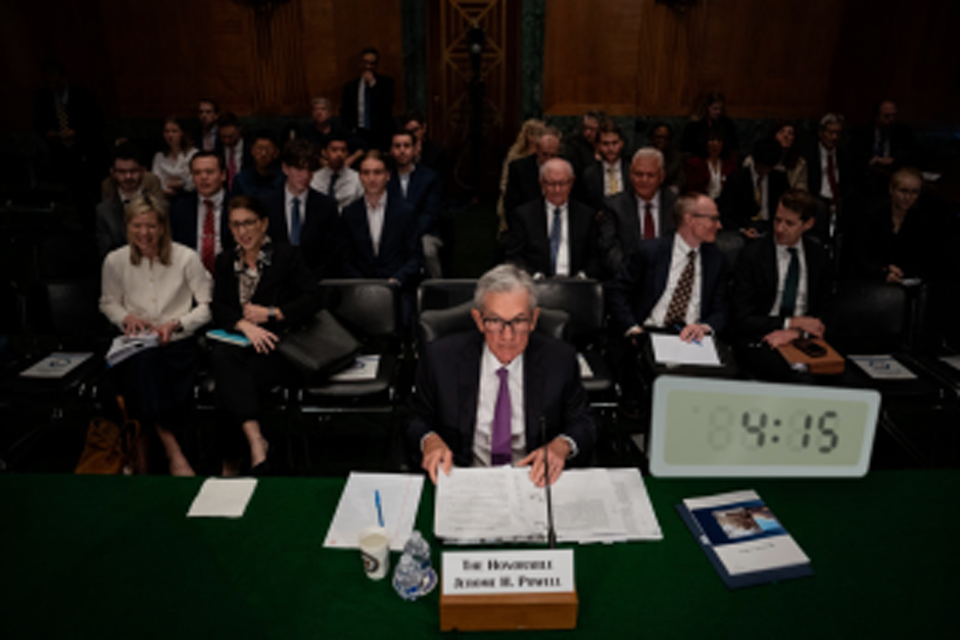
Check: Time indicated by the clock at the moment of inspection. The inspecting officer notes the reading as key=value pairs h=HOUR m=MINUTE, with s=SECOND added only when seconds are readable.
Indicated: h=4 m=15
